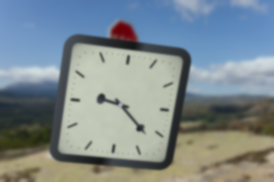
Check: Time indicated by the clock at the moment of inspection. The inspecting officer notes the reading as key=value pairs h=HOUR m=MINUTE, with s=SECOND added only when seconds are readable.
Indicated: h=9 m=22
